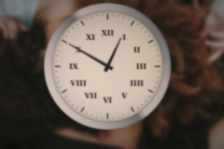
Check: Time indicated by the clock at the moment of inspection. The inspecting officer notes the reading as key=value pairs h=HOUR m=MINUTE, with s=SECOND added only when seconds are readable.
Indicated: h=12 m=50
